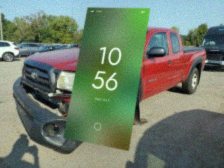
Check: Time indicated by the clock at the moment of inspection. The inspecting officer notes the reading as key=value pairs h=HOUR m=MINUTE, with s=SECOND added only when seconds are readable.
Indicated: h=10 m=56
